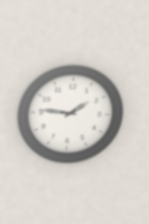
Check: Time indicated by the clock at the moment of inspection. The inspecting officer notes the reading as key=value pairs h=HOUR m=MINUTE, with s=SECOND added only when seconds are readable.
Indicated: h=1 m=46
